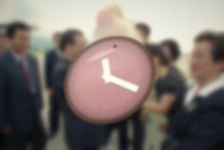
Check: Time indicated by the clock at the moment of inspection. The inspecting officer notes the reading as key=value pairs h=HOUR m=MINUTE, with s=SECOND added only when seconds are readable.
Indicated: h=11 m=18
